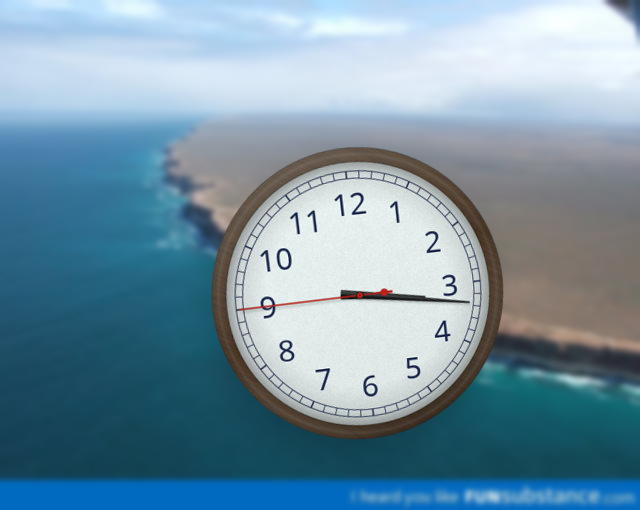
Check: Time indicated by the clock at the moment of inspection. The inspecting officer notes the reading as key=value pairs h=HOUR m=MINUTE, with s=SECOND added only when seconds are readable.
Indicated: h=3 m=16 s=45
